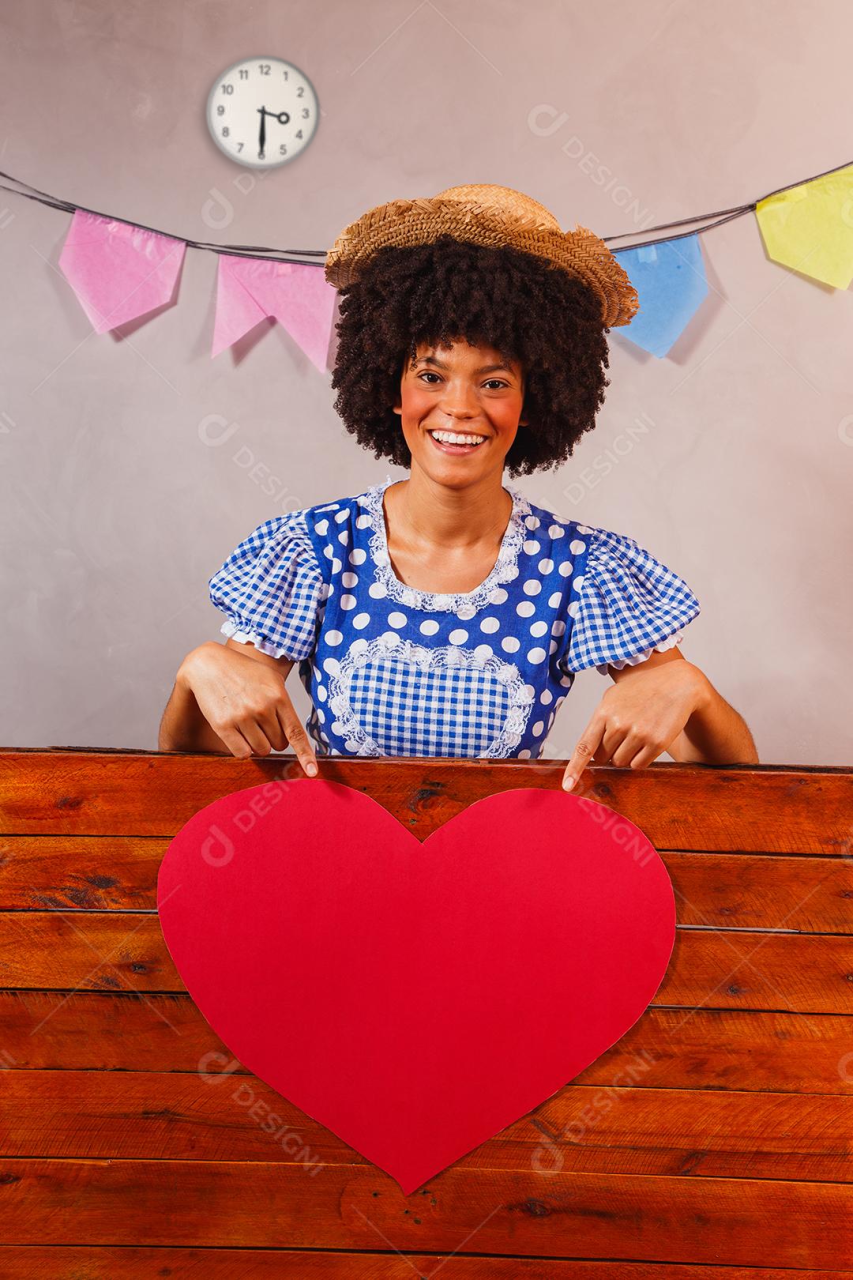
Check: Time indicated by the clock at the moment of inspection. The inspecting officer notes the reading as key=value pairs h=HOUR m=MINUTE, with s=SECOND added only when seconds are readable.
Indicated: h=3 m=30
